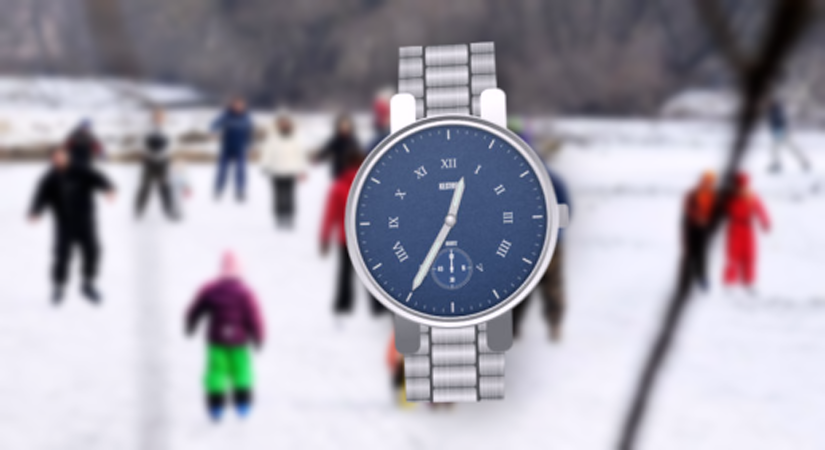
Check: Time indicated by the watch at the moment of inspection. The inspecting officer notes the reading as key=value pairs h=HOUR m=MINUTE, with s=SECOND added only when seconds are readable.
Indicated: h=12 m=35
